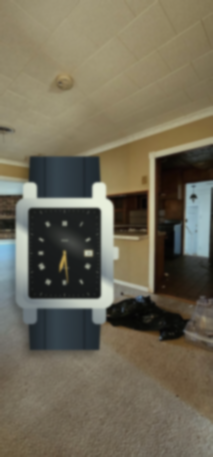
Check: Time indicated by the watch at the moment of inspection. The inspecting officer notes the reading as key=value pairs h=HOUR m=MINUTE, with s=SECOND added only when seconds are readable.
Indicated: h=6 m=29
